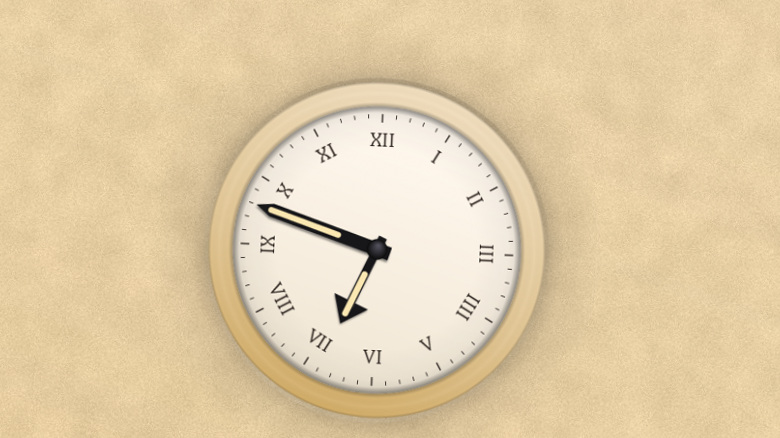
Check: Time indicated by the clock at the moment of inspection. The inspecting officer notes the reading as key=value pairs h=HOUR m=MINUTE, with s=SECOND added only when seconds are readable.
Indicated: h=6 m=48
